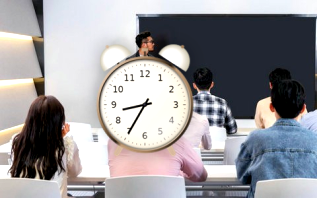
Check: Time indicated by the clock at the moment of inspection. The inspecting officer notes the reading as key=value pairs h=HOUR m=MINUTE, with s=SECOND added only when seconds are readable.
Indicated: h=8 m=35
